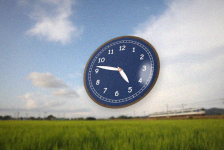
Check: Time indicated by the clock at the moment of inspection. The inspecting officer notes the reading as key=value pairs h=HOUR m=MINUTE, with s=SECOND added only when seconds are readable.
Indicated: h=4 m=47
